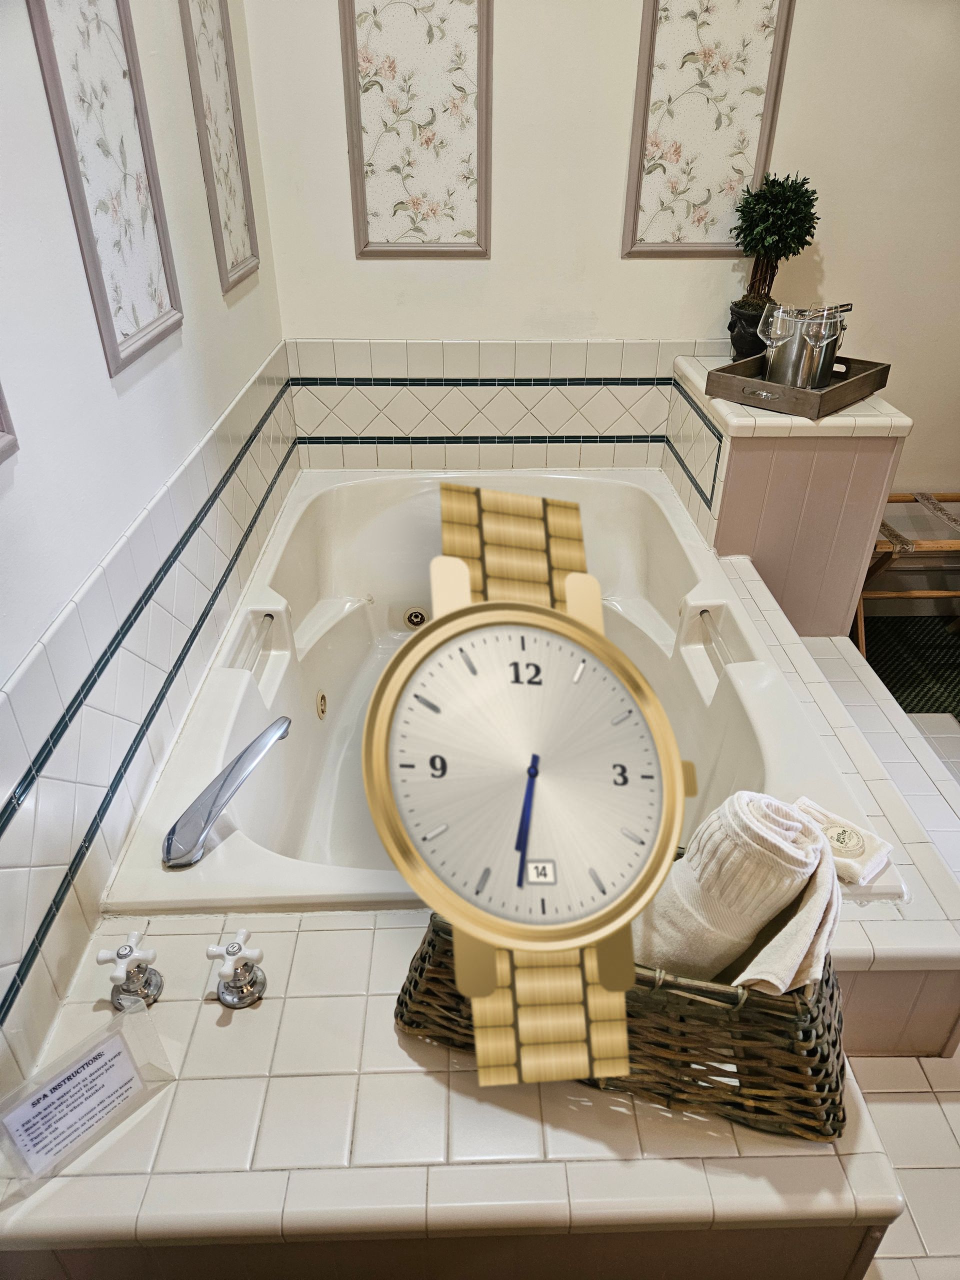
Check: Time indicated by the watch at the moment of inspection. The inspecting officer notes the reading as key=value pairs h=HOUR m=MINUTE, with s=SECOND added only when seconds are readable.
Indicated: h=6 m=32
